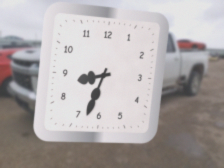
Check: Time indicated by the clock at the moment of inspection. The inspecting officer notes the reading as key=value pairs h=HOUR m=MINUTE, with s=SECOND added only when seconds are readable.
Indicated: h=8 m=33
